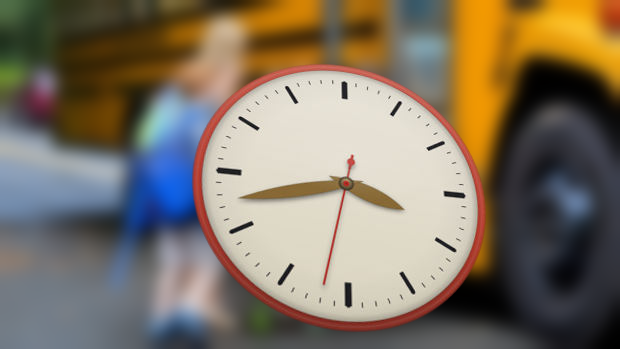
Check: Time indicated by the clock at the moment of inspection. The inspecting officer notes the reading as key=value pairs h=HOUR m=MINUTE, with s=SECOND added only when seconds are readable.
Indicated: h=3 m=42 s=32
